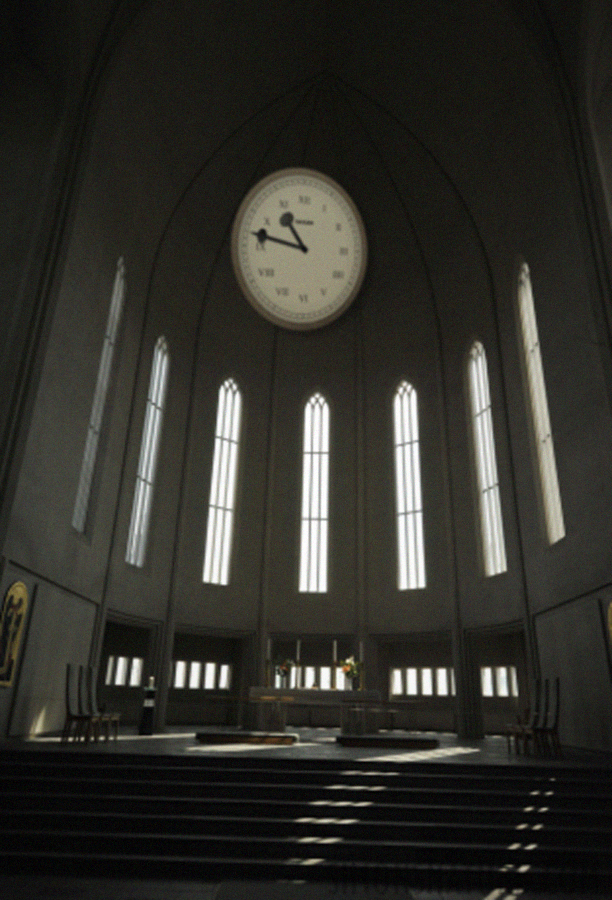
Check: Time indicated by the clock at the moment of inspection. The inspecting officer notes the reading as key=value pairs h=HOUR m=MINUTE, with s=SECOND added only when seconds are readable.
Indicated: h=10 m=47
